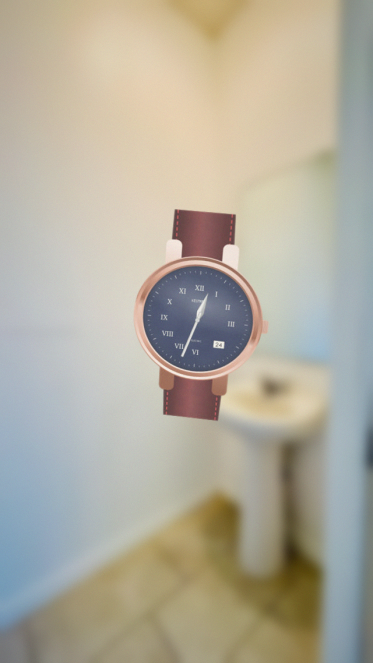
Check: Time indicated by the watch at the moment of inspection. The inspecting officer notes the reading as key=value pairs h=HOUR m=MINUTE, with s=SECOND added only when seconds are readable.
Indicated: h=12 m=33
